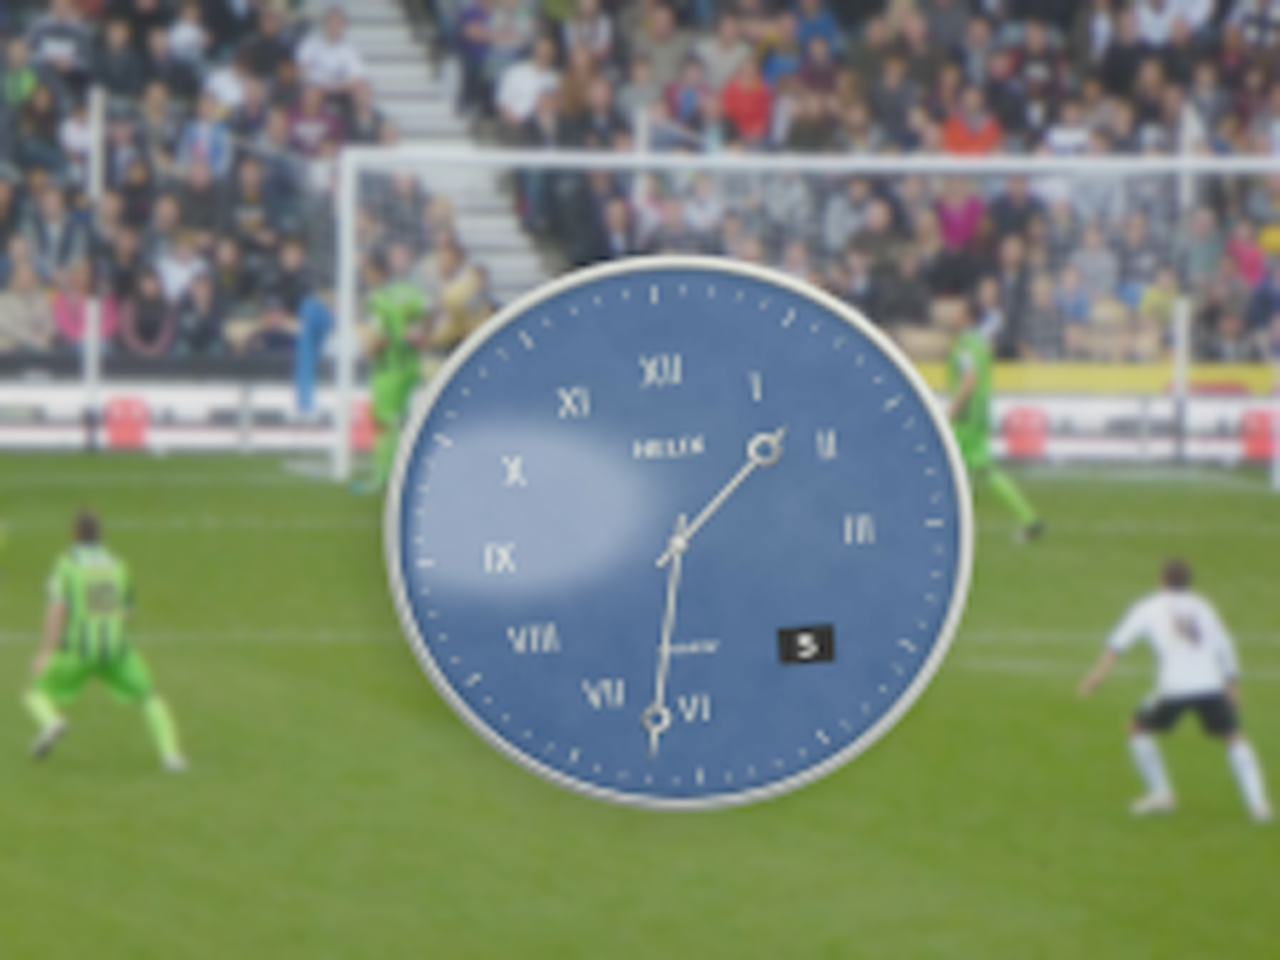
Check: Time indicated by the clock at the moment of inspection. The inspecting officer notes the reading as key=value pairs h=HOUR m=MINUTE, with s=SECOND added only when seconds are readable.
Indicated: h=1 m=32
